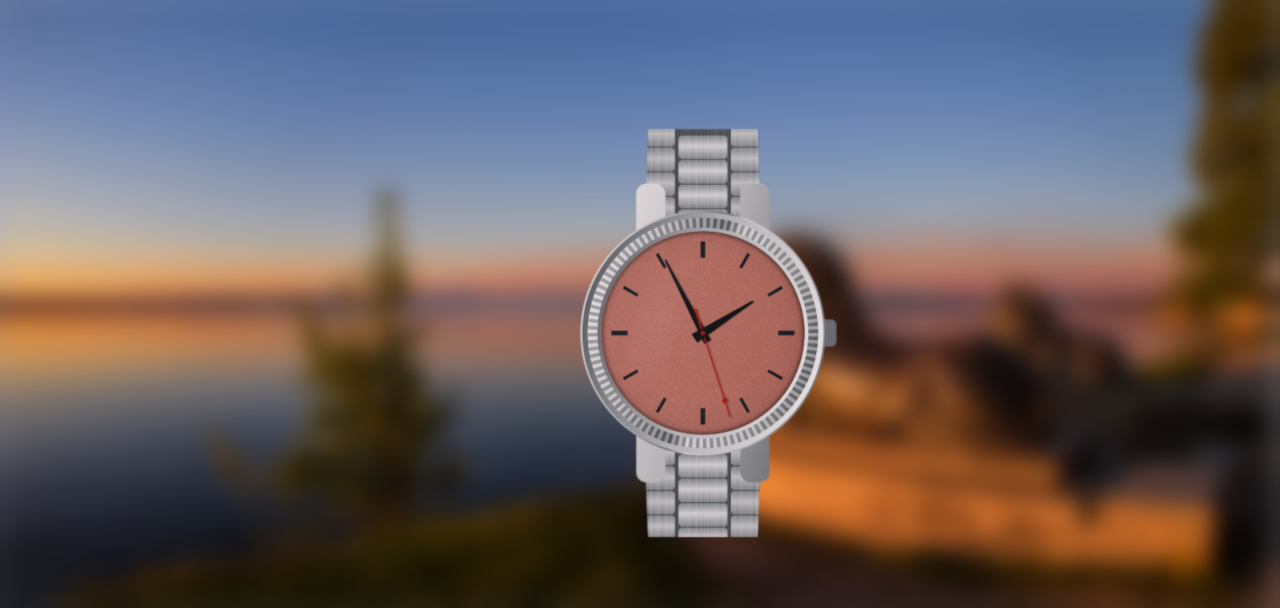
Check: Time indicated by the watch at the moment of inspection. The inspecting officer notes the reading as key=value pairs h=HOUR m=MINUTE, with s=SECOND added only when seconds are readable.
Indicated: h=1 m=55 s=27
